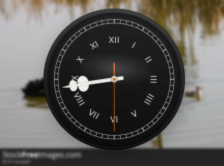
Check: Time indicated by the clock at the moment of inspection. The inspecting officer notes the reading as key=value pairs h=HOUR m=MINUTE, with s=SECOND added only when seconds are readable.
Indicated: h=8 m=43 s=30
